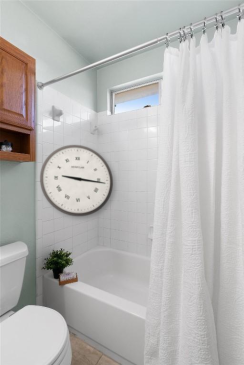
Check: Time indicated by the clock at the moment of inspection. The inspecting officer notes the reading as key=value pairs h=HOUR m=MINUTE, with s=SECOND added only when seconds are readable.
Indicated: h=9 m=16
